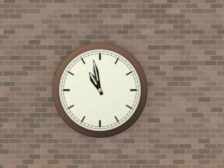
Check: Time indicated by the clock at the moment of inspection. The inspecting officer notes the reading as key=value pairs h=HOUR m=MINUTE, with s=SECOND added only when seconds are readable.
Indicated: h=10 m=58
